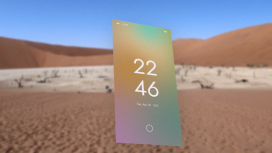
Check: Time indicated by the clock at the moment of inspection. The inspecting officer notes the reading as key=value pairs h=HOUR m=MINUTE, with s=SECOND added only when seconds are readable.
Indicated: h=22 m=46
